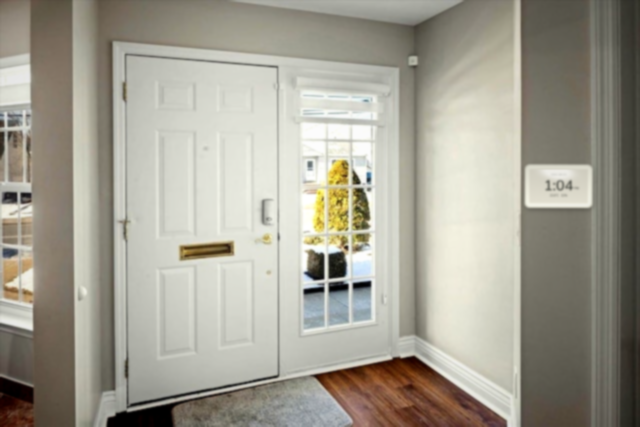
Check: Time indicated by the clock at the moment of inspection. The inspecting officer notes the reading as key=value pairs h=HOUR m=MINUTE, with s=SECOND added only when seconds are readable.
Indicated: h=1 m=4
